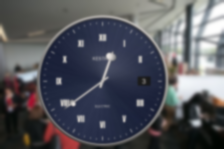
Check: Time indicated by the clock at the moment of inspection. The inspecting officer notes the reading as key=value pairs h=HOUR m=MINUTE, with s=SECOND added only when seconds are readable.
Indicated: h=12 m=39
